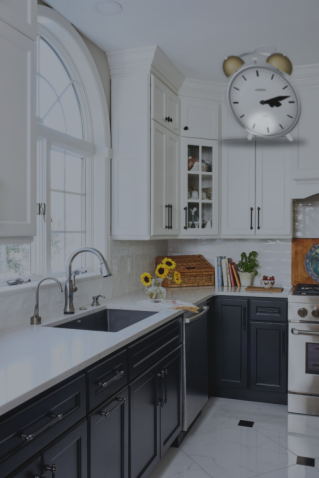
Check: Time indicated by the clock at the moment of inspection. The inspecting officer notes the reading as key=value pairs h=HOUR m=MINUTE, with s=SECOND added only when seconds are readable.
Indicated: h=3 m=13
